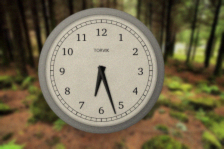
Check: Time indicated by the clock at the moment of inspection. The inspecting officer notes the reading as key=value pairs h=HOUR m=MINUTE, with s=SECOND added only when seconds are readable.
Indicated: h=6 m=27
